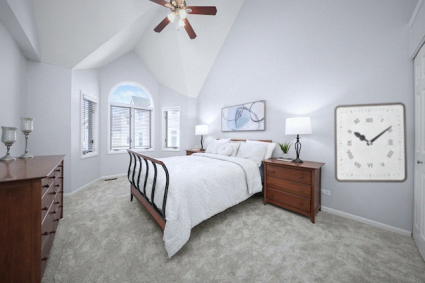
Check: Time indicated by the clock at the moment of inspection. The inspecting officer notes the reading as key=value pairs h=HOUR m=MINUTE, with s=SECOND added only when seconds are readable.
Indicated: h=10 m=9
